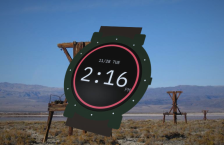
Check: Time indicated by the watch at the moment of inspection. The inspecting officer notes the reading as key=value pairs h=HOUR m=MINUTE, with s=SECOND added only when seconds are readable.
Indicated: h=2 m=16
